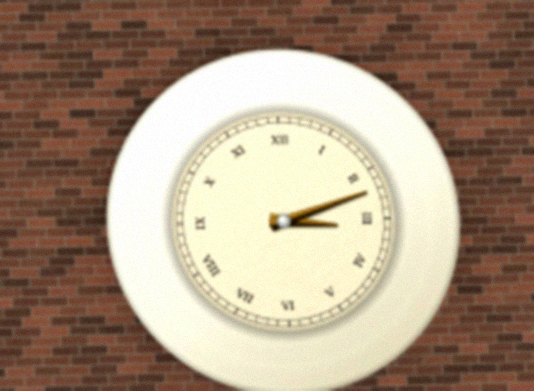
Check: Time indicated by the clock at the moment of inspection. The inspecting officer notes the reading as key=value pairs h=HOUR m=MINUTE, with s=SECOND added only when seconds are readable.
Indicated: h=3 m=12
